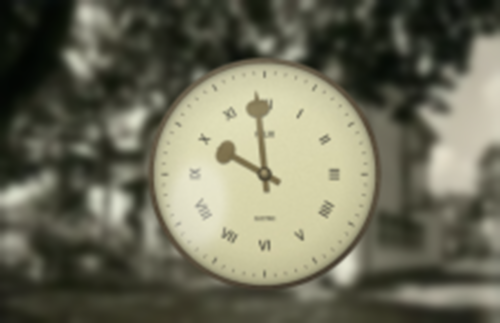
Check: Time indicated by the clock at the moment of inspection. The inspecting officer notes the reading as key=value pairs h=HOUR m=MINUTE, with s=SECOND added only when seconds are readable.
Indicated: h=9 m=59
